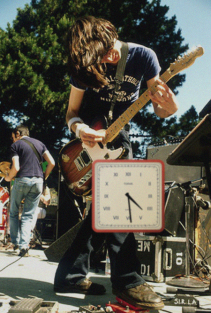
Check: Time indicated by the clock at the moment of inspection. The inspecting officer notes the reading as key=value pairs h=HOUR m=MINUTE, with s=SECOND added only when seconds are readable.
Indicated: h=4 m=29
